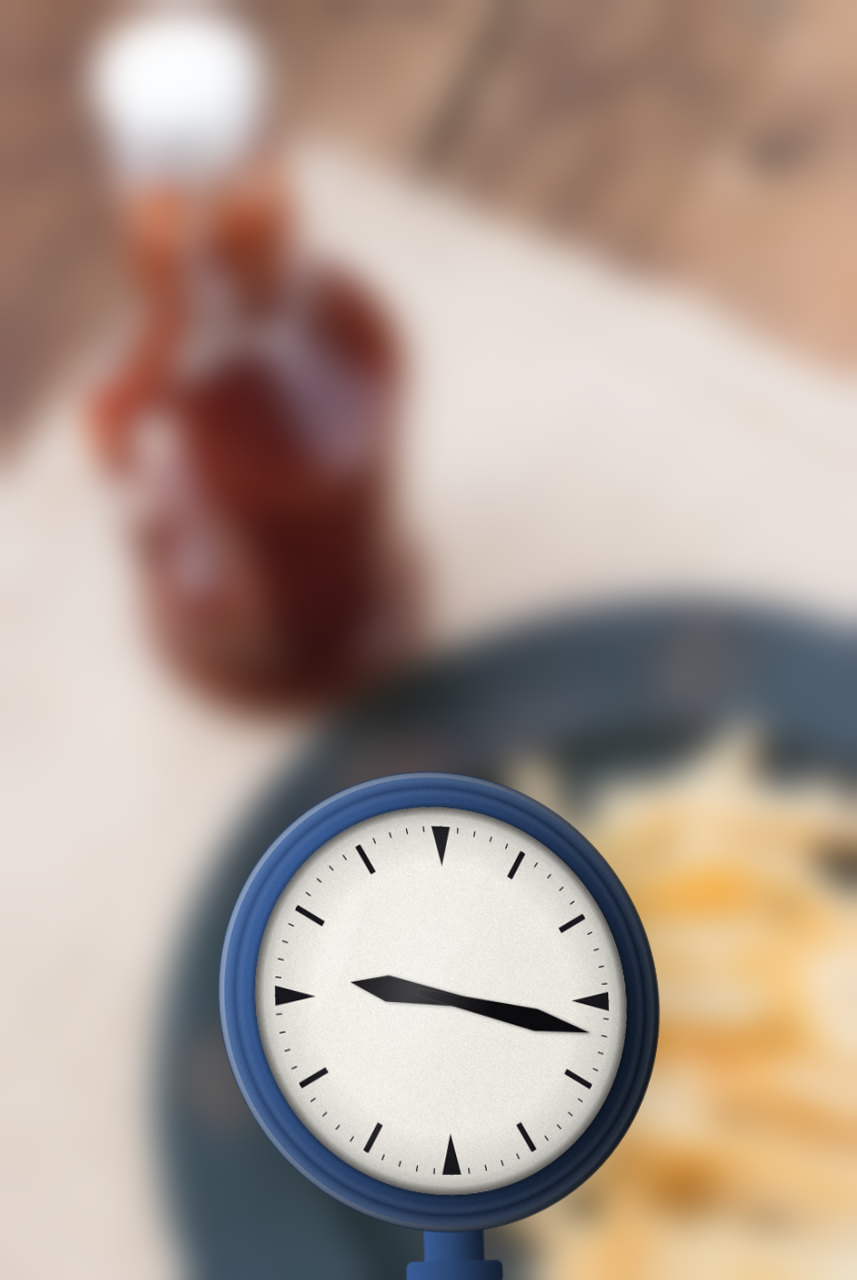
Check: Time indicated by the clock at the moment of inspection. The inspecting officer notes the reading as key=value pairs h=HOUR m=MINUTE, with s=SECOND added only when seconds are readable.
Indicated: h=9 m=17
